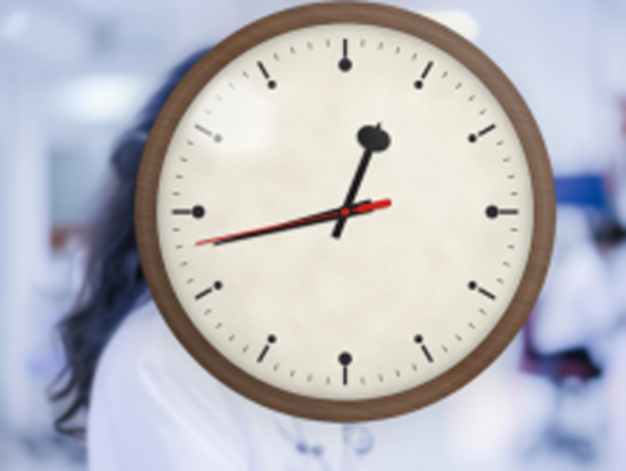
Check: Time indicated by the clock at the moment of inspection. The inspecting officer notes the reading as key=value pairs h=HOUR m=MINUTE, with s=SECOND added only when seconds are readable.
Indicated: h=12 m=42 s=43
